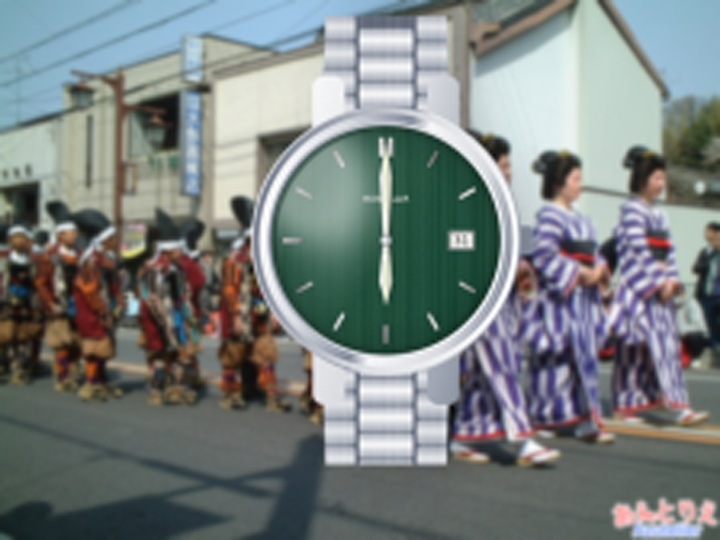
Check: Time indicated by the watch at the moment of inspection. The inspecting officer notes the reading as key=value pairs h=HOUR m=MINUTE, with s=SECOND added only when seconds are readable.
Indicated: h=6 m=0
